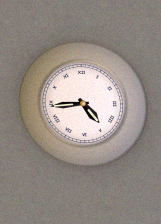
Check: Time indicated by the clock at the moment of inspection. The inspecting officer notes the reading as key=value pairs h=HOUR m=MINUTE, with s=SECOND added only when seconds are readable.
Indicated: h=4 m=44
